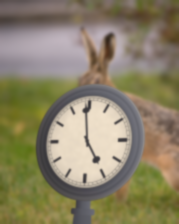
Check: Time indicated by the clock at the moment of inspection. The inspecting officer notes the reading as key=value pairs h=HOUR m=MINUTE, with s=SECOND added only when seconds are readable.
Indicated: h=4 m=59
